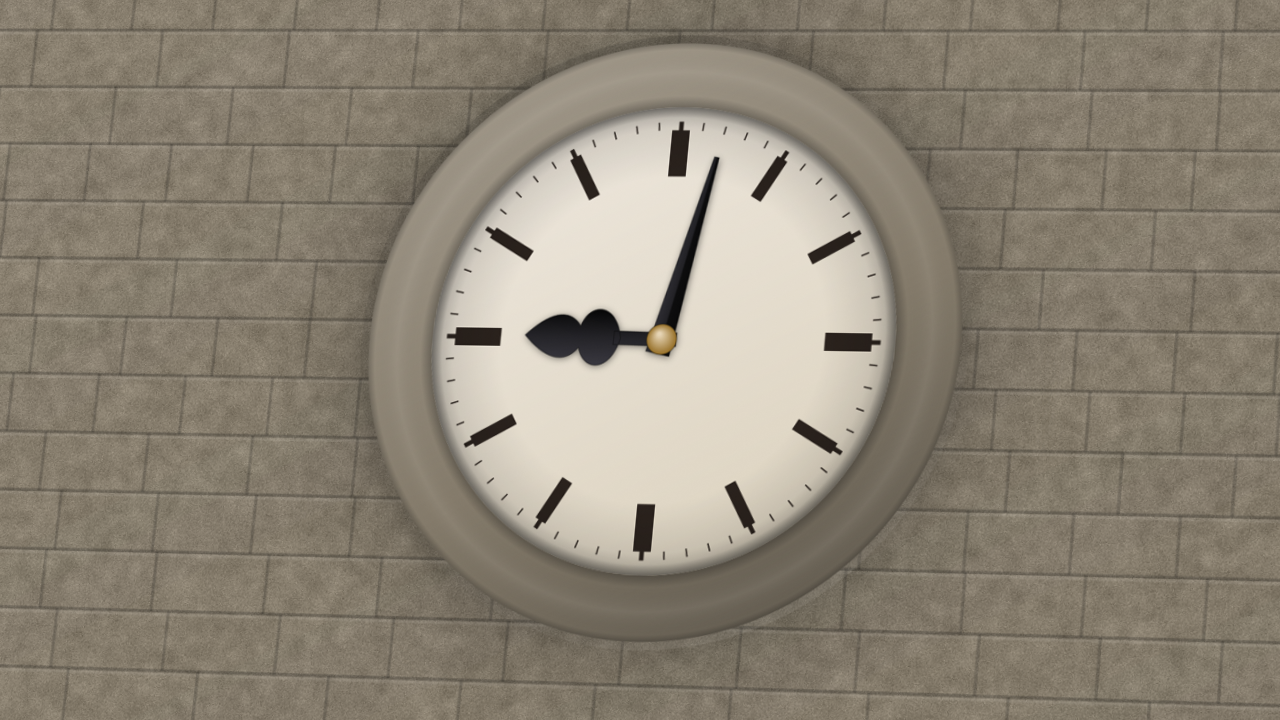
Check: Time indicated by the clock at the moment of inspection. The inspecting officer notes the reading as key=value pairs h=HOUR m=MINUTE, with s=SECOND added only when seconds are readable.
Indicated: h=9 m=2
